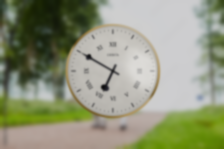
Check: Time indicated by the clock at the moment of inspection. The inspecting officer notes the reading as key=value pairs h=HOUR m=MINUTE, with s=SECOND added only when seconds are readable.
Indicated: h=6 m=50
